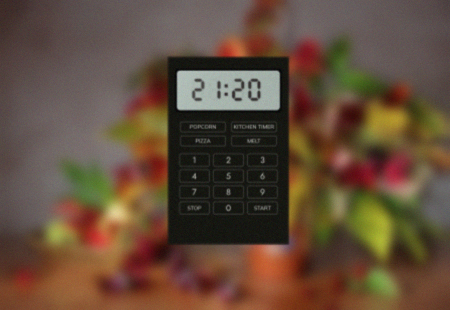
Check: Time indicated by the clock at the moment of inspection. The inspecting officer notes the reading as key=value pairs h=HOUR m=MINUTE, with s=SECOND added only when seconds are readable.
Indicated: h=21 m=20
